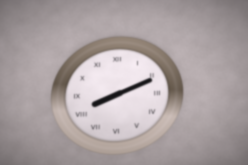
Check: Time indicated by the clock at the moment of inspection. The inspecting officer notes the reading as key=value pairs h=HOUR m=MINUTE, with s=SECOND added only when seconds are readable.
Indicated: h=8 m=11
